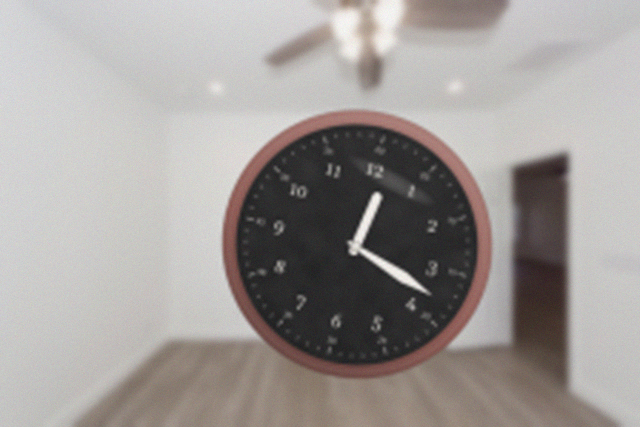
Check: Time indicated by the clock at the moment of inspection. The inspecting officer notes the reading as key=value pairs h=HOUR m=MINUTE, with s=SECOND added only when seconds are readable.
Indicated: h=12 m=18
